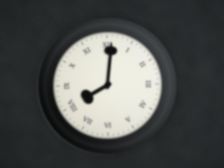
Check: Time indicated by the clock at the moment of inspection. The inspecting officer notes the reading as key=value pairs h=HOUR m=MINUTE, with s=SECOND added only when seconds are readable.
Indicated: h=8 m=1
